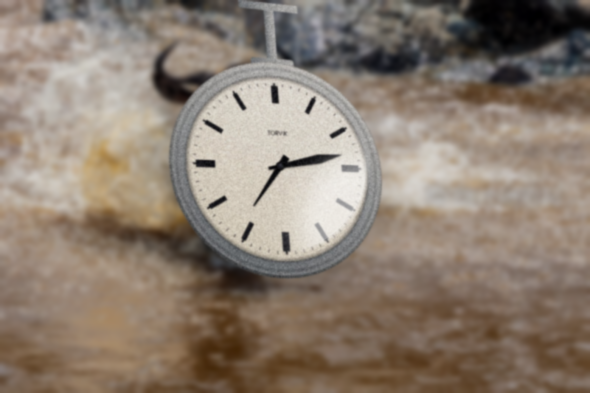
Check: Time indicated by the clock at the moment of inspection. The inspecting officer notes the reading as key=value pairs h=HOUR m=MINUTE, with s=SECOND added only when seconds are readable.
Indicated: h=7 m=13
